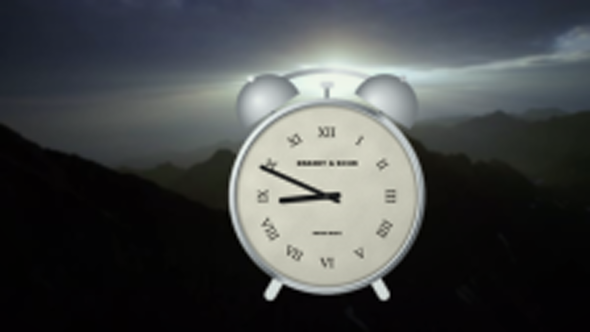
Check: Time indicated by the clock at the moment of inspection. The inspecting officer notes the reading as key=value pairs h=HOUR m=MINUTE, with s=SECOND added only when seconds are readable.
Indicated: h=8 m=49
